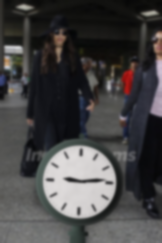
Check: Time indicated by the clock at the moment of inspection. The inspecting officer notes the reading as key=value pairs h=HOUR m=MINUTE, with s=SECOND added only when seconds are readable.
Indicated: h=9 m=14
